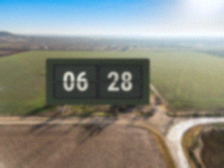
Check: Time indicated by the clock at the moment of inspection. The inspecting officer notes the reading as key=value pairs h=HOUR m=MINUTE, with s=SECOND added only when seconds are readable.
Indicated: h=6 m=28
